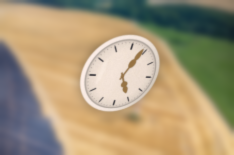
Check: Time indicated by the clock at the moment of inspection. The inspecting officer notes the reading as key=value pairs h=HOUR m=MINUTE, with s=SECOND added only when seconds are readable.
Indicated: h=5 m=4
